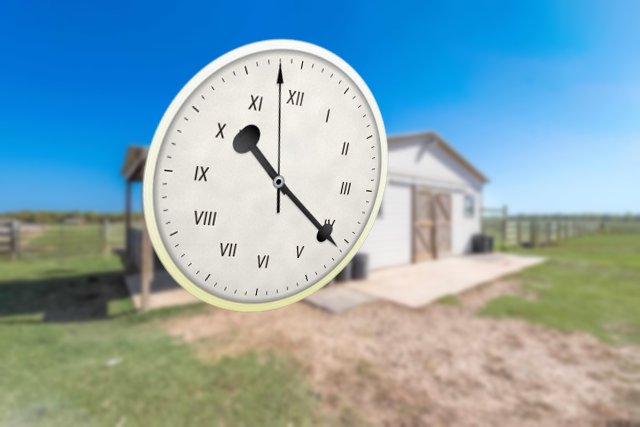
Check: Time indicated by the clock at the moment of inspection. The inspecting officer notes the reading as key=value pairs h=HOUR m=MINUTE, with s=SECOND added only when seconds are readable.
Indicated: h=10 m=20 s=58
